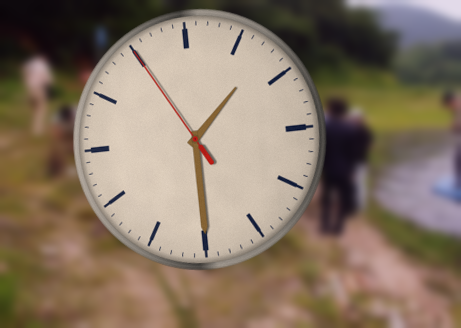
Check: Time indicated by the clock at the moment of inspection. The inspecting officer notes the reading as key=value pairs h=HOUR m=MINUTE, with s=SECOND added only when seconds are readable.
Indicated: h=1 m=29 s=55
